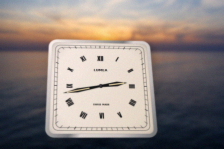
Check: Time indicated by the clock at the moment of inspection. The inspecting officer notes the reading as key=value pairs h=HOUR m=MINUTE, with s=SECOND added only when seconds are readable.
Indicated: h=2 m=43
